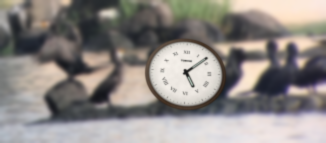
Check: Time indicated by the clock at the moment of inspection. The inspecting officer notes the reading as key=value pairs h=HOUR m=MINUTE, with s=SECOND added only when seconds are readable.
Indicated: h=5 m=8
